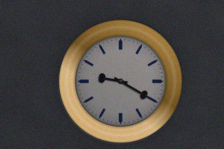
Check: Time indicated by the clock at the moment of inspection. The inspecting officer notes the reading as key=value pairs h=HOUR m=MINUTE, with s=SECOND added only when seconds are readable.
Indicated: h=9 m=20
